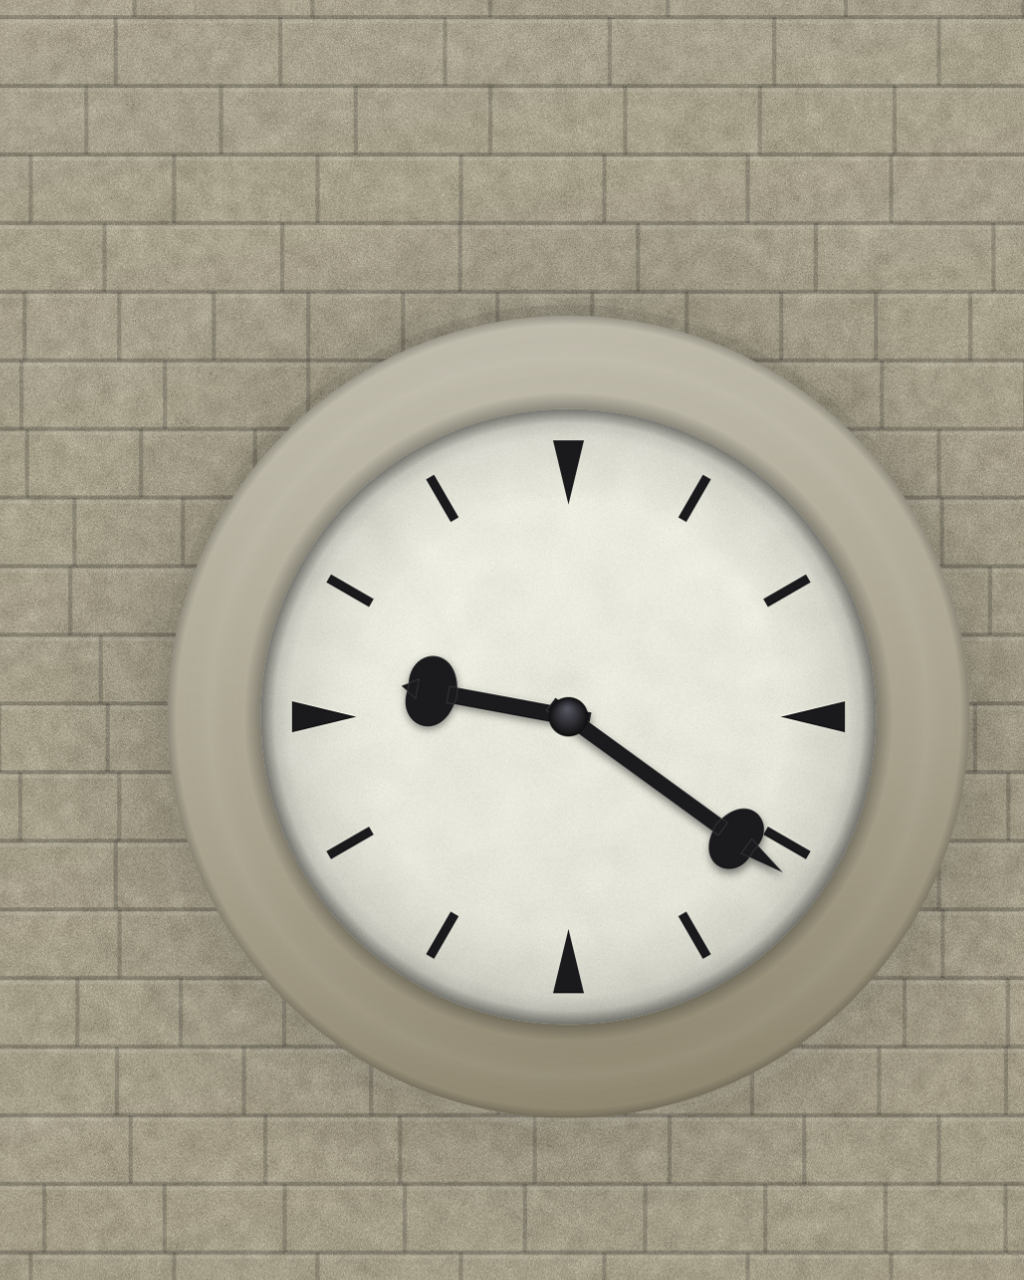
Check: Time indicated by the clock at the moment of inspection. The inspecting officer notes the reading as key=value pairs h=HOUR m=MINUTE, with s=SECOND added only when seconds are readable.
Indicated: h=9 m=21
